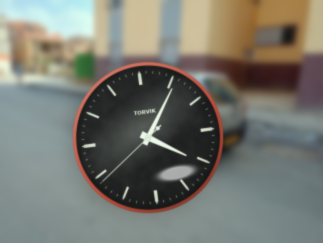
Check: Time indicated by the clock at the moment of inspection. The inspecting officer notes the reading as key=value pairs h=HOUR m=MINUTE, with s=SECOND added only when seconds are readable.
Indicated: h=4 m=5 s=39
